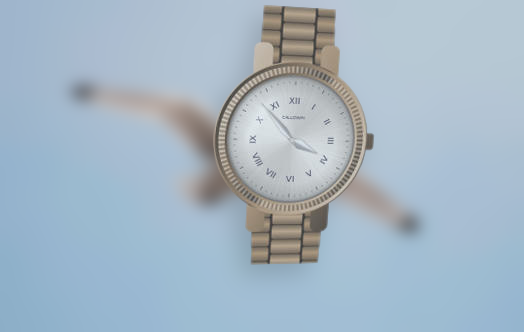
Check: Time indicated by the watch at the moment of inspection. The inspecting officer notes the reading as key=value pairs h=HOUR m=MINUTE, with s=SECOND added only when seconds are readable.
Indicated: h=3 m=53
